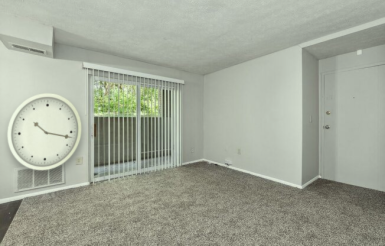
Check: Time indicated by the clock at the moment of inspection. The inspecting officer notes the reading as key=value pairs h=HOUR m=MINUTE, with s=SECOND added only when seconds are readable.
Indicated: h=10 m=17
